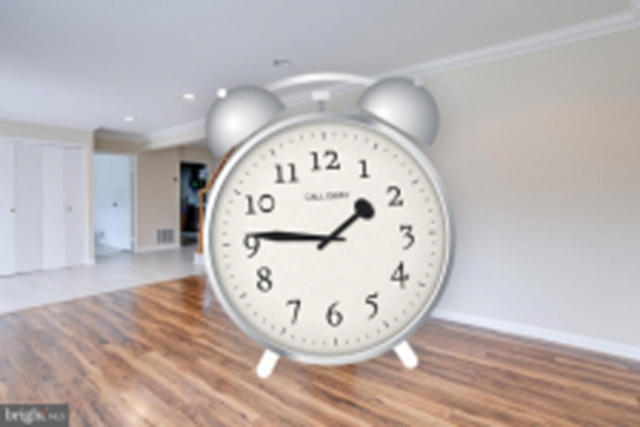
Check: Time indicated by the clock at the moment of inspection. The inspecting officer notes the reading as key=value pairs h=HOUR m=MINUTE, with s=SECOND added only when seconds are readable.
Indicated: h=1 m=46
